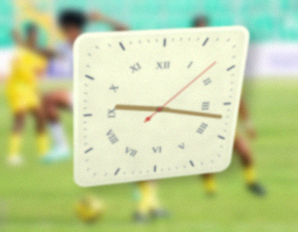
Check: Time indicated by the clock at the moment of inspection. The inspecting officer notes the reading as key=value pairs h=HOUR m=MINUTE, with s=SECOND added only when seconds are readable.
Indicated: h=9 m=17 s=8
